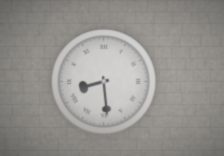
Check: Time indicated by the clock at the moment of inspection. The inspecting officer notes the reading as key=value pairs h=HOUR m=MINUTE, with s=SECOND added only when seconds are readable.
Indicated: h=8 m=29
